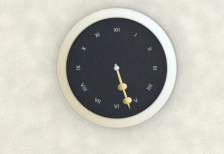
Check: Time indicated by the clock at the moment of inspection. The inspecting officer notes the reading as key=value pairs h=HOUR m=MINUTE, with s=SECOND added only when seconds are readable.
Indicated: h=5 m=27
